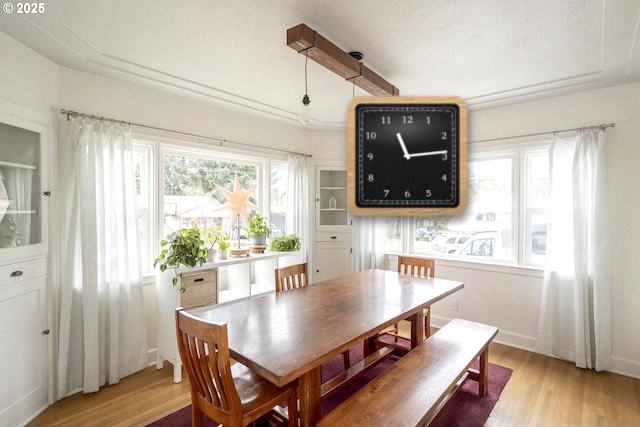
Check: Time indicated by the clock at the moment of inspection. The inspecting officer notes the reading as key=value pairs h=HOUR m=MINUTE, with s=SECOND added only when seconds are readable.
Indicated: h=11 m=14
